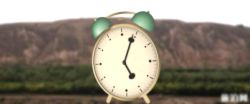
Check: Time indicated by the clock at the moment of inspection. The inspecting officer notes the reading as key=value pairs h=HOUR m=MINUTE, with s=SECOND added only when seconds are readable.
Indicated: h=5 m=4
